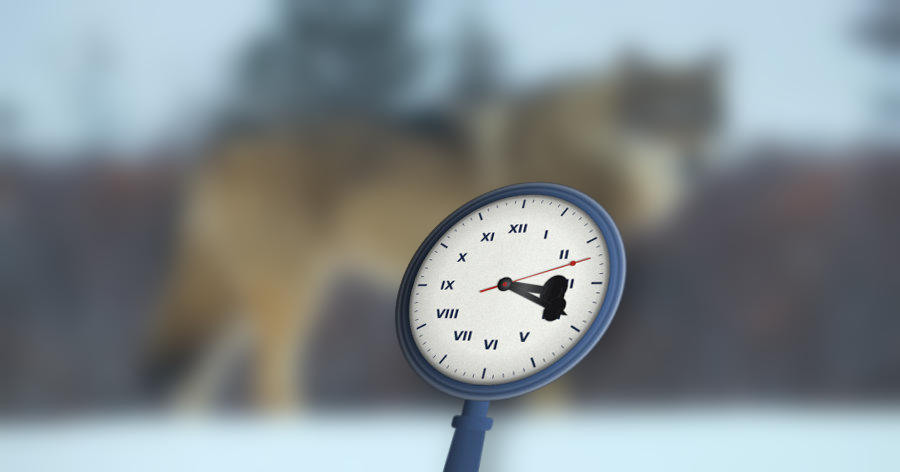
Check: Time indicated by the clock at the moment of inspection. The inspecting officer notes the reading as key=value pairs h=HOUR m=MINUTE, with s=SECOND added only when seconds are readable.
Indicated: h=3 m=19 s=12
